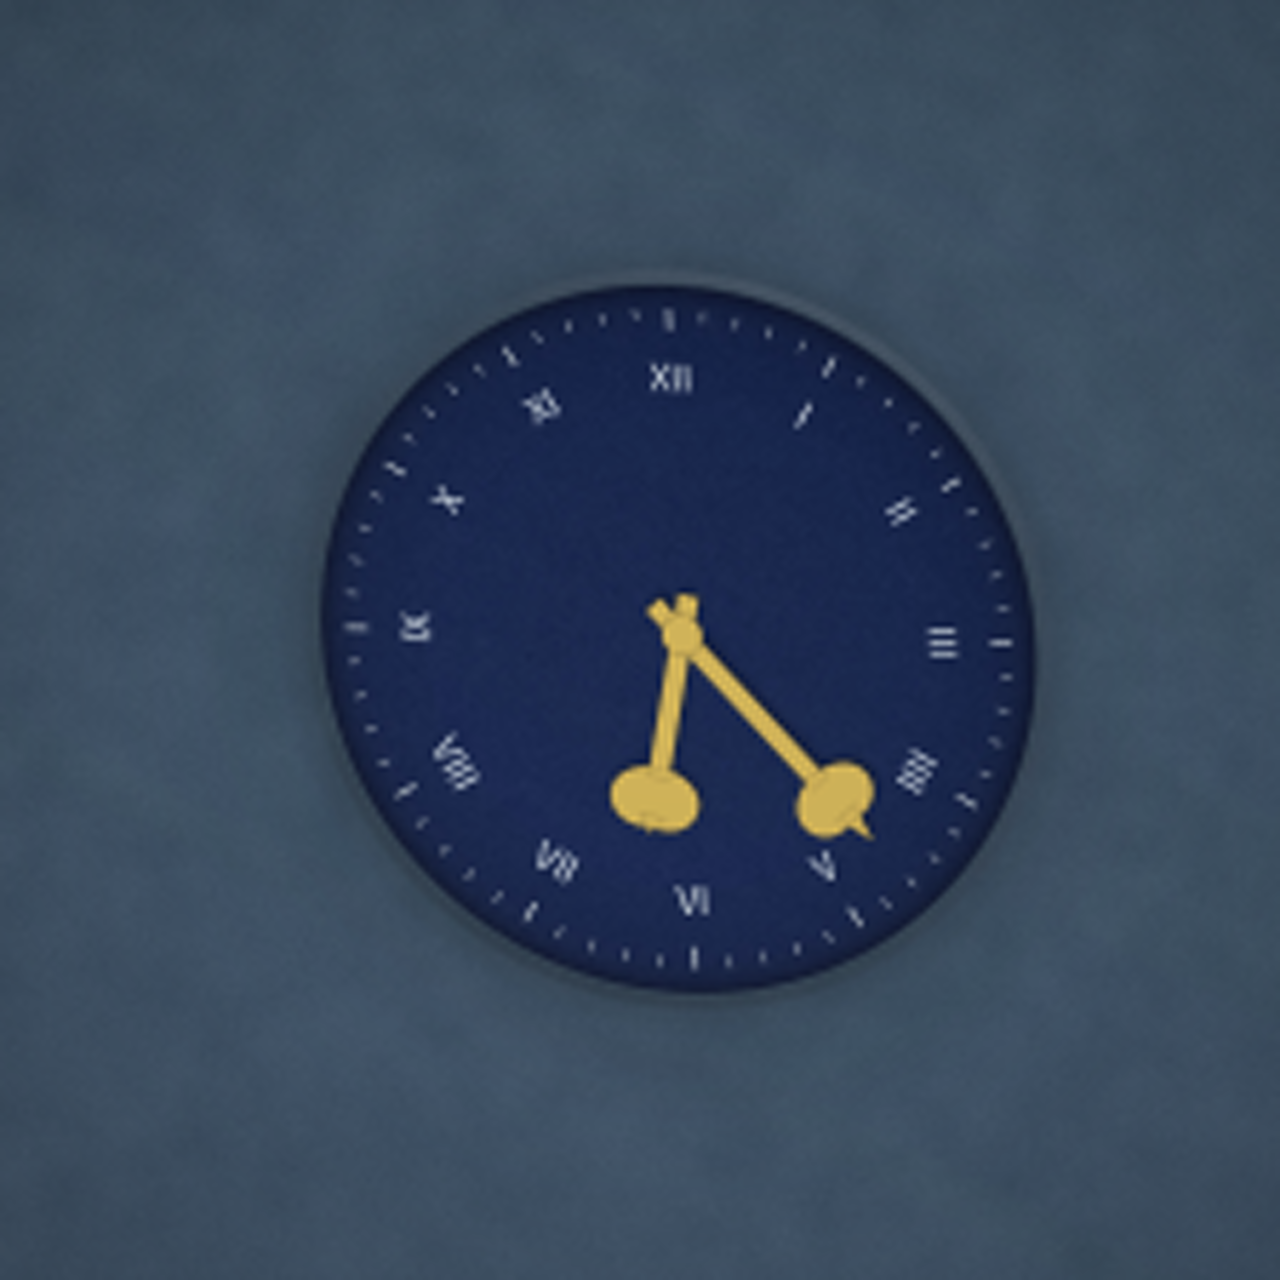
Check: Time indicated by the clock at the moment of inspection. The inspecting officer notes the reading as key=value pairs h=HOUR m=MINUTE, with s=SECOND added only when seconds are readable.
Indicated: h=6 m=23
